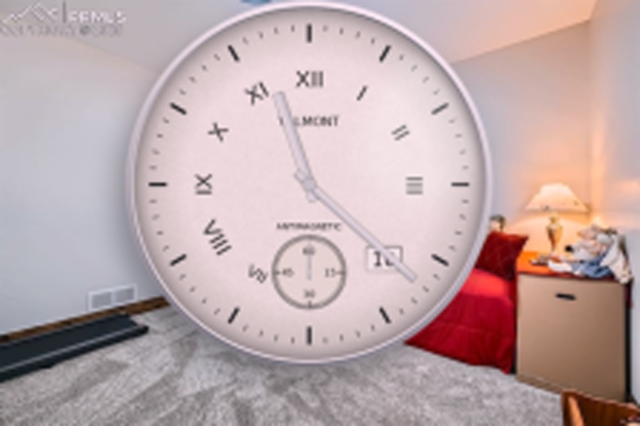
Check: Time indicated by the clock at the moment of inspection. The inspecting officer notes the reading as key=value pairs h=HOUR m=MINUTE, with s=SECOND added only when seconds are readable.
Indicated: h=11 m=22
